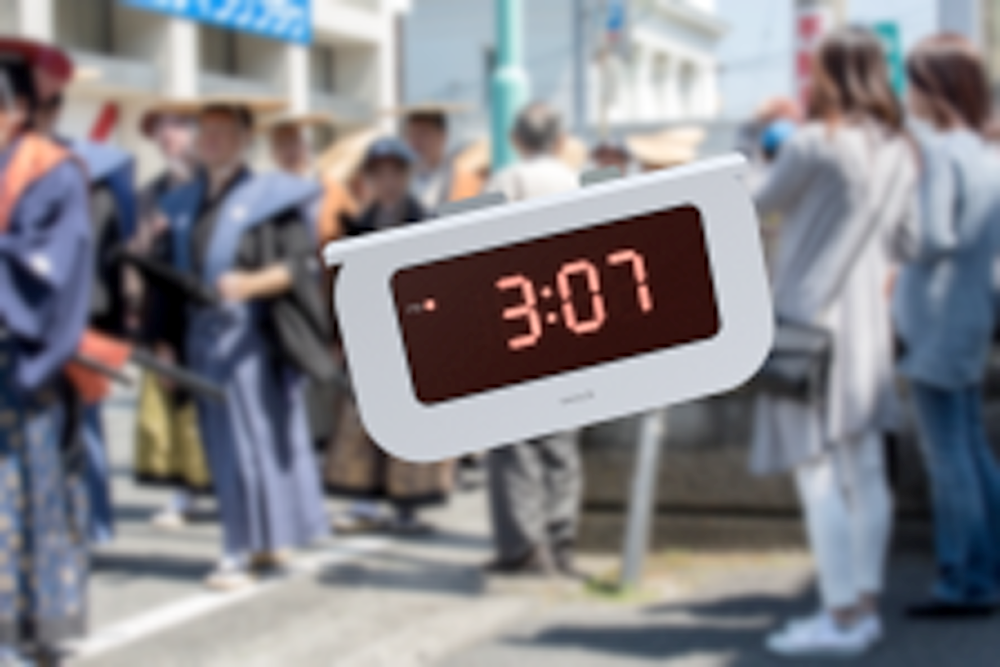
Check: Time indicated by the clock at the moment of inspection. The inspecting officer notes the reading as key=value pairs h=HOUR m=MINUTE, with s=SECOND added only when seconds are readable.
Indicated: h=3 m=7
